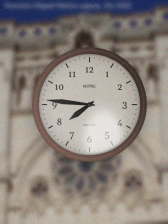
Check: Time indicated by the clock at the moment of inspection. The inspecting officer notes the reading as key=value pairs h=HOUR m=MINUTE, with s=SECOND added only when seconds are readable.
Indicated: h=7 m=46
